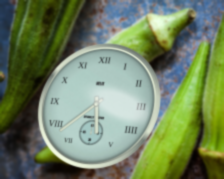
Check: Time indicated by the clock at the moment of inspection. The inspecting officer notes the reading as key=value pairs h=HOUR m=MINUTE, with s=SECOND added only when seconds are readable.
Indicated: h=5 m=38
